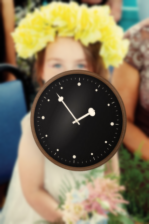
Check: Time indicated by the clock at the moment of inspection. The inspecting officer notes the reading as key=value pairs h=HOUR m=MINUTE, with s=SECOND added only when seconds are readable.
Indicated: h=1 m=53
